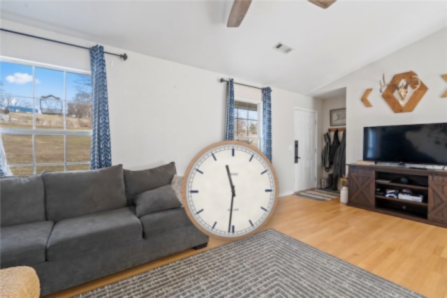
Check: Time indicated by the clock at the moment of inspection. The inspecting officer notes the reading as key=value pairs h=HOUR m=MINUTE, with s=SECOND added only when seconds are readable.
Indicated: h=11 m=31
